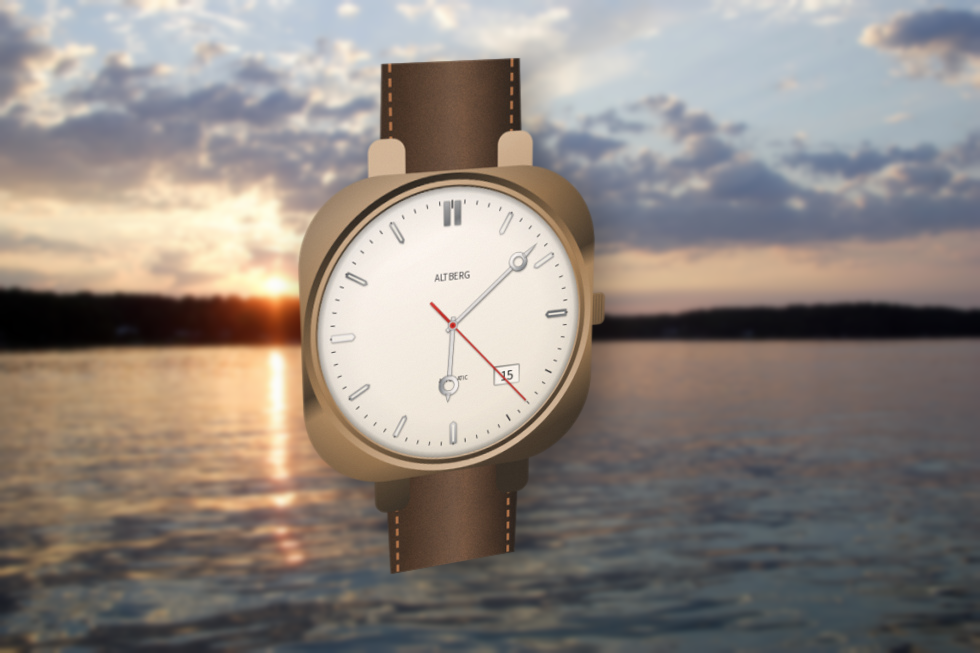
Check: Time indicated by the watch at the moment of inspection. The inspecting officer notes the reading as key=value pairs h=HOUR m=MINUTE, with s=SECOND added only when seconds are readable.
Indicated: h=6 m=8 s=23
